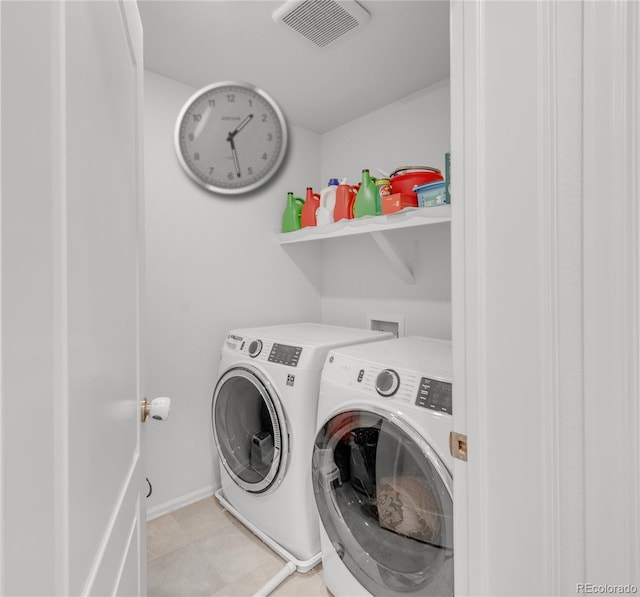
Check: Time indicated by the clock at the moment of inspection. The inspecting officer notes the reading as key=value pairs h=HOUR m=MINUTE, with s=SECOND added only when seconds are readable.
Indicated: h=1 m=28
